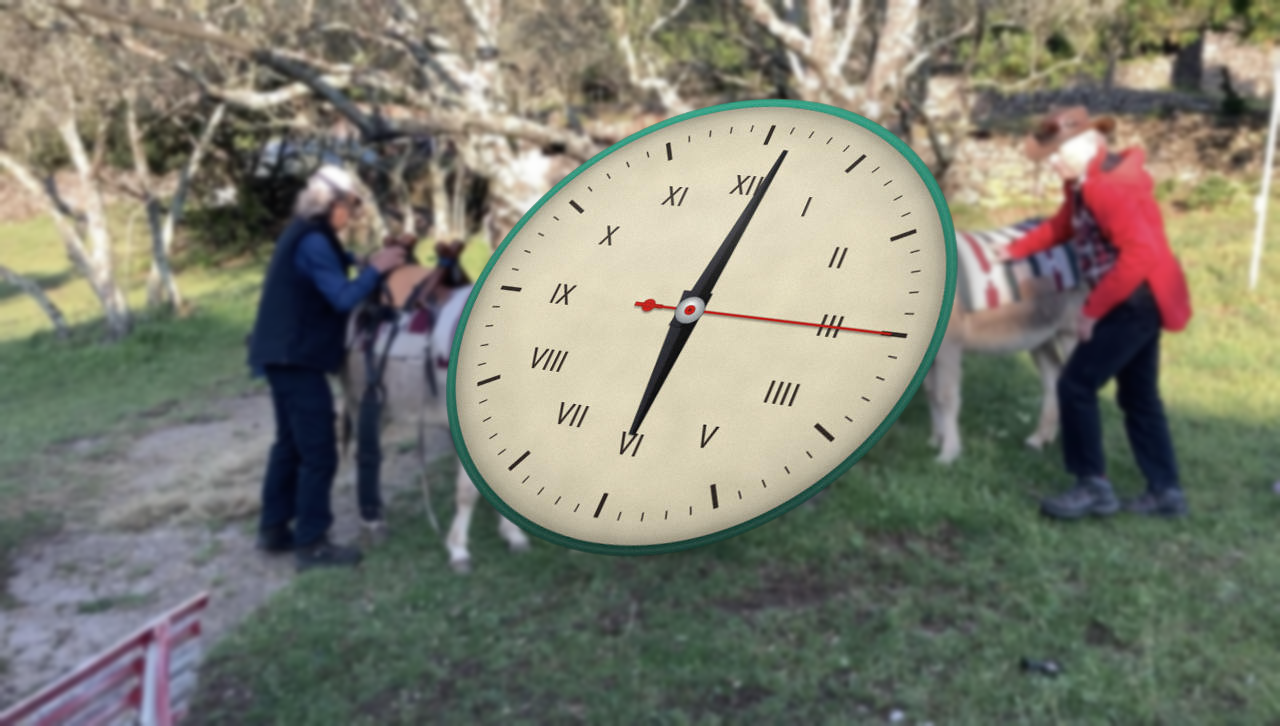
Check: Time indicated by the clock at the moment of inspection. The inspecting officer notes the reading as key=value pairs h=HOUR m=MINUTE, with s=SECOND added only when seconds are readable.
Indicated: h=6 m=1 s=15
